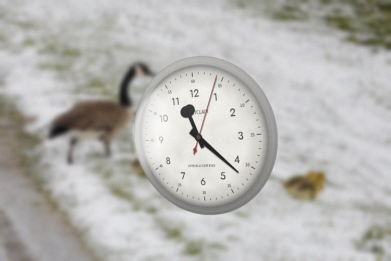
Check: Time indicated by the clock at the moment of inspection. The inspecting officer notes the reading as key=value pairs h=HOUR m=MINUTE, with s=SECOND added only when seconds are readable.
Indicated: h=11 m=22 s=4
